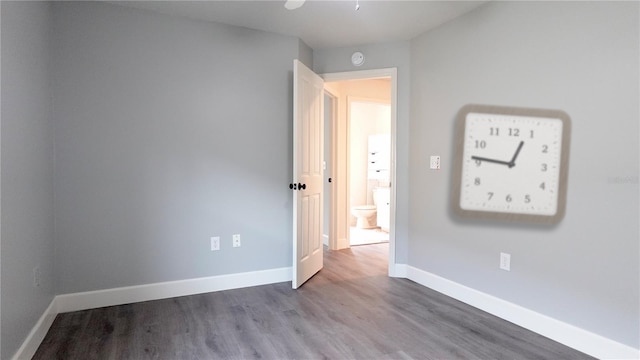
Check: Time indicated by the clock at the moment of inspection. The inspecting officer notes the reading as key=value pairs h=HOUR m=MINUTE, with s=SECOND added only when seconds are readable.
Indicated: h=12 m=46
